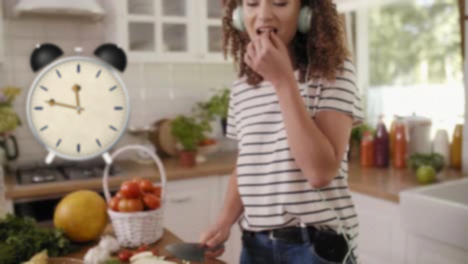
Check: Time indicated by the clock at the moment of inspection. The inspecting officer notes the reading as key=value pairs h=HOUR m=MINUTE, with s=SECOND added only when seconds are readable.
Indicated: h=11 m=47
